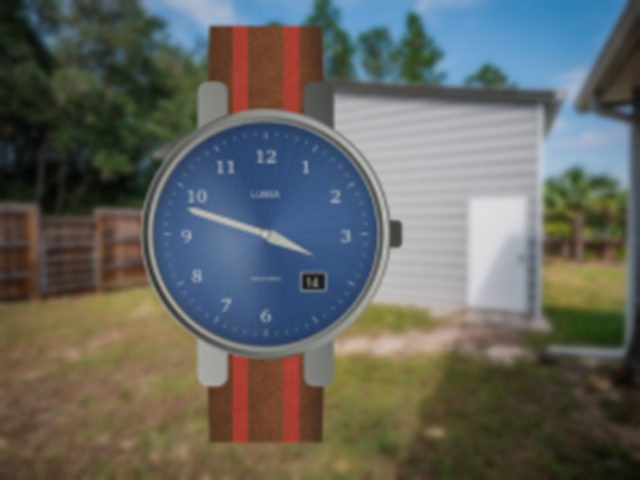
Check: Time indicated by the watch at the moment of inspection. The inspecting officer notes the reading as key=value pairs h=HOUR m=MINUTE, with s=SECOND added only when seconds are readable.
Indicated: h=3 m=48
